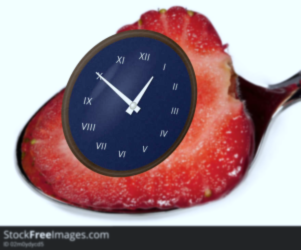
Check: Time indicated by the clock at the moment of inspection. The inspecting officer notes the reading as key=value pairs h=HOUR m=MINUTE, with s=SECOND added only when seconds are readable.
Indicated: h=12 m=50
